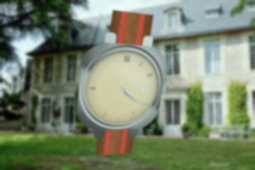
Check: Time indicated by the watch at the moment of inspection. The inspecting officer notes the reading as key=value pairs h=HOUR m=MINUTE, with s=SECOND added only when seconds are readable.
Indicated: h=4 m=21
